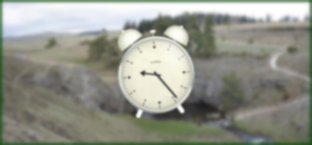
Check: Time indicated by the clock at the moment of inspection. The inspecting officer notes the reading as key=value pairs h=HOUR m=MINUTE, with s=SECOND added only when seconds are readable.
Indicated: h=9 m=24
